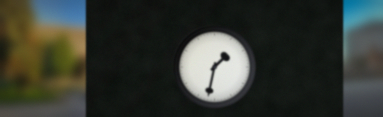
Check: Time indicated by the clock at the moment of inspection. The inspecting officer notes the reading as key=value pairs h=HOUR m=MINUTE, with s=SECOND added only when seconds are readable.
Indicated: h=1 m=32
